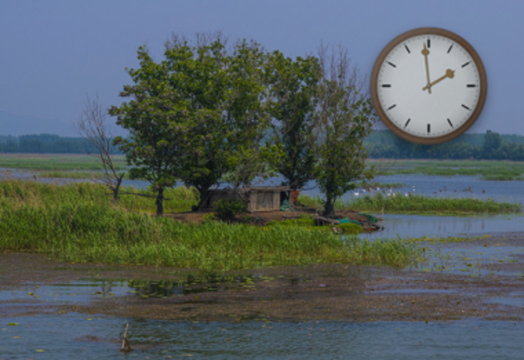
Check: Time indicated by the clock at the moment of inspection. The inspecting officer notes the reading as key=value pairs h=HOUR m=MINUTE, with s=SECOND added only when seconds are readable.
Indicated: h=1 m=59
